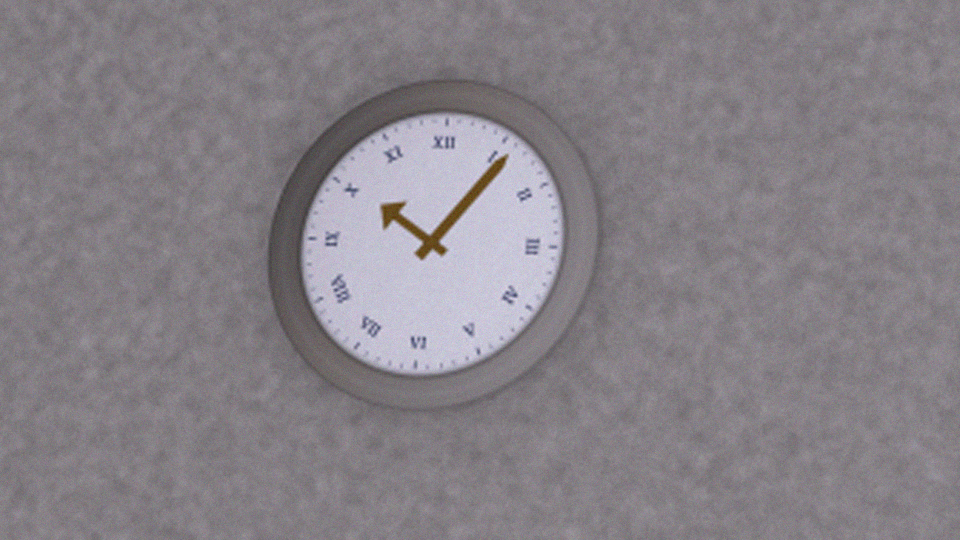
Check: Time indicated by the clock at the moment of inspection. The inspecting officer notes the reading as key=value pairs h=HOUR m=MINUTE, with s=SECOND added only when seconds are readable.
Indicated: h=10 m=6
